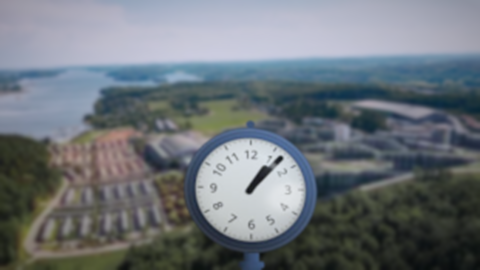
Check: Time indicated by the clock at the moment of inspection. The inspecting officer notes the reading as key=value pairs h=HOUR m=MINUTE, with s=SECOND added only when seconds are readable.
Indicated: h=1 m=7
